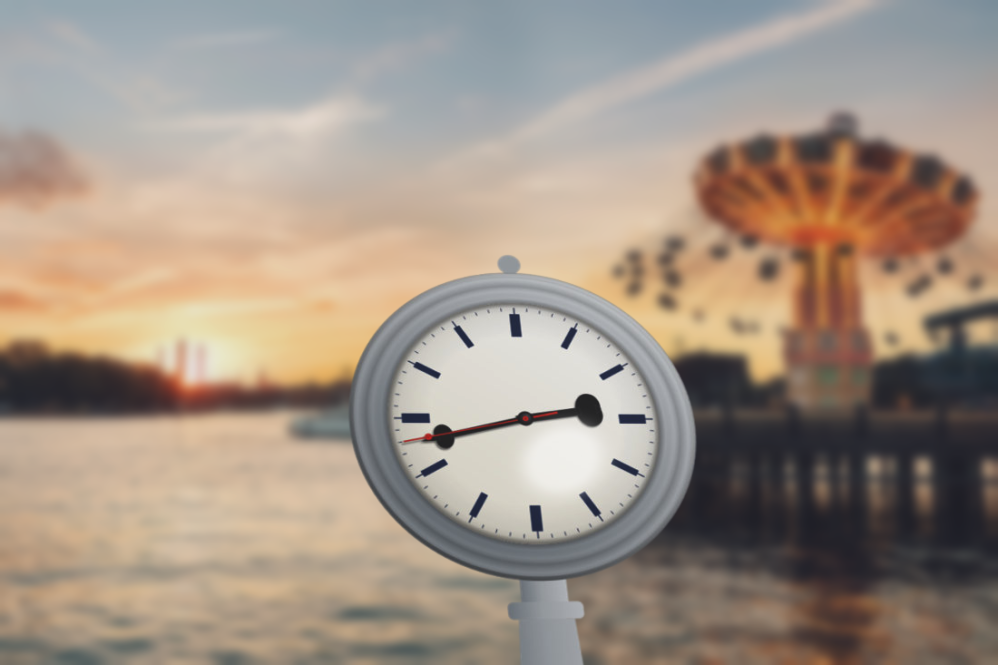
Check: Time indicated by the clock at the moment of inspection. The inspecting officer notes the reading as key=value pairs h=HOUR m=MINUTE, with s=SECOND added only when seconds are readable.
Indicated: h=2 m=42 s=43
